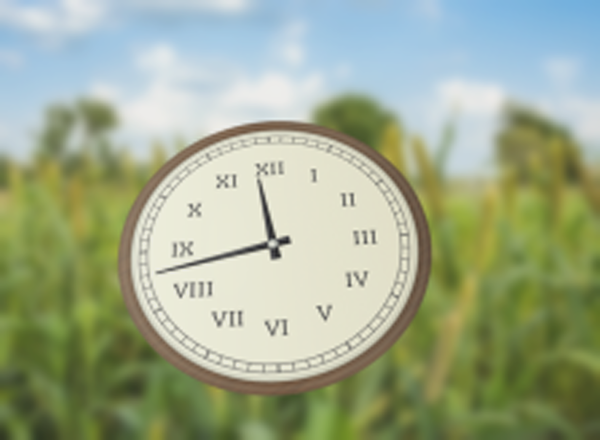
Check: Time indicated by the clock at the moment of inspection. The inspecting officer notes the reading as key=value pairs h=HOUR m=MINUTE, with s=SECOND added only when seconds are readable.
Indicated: h=11 m=43
